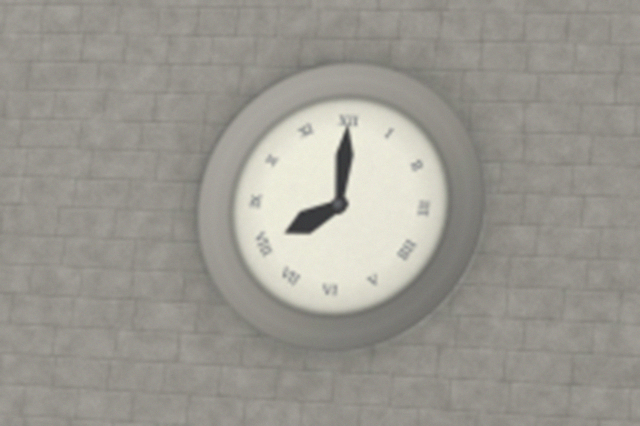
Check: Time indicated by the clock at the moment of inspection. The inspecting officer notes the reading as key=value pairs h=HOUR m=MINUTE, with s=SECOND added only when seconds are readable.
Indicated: h=8 m=0
